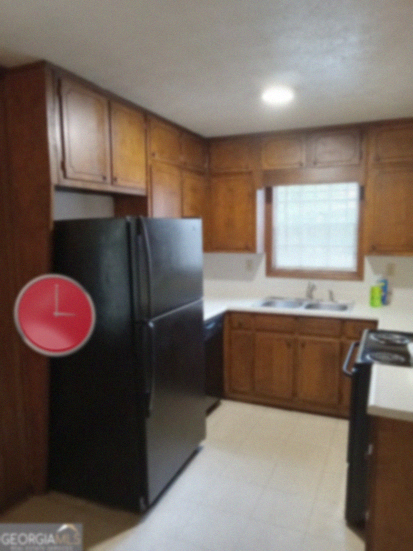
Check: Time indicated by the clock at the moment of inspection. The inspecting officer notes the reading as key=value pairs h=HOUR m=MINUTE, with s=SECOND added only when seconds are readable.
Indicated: h=3 m=0
